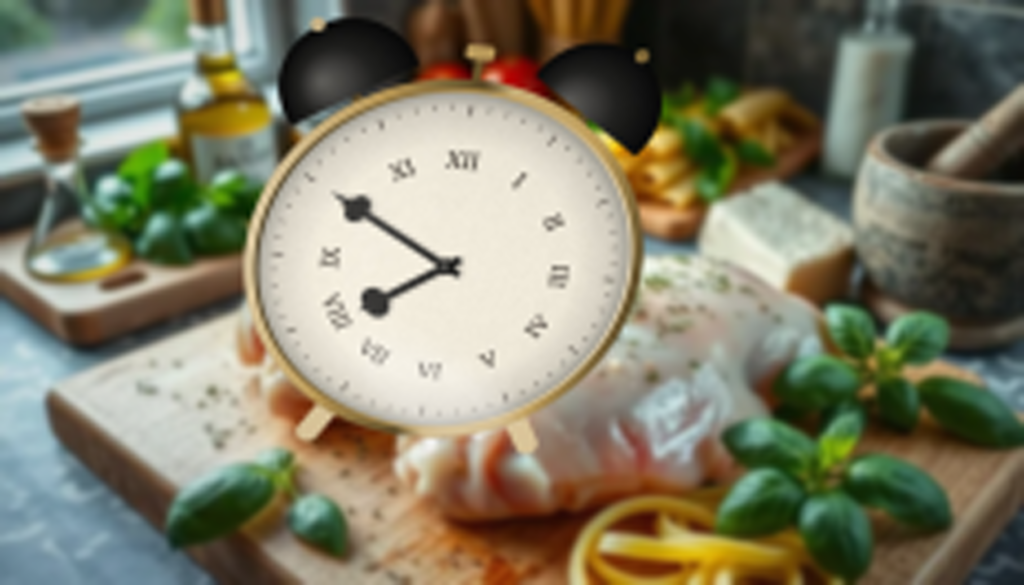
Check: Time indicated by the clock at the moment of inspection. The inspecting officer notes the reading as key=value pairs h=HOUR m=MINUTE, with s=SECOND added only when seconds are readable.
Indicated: h=7 m=50
